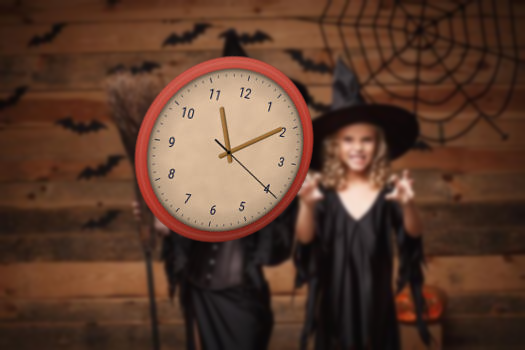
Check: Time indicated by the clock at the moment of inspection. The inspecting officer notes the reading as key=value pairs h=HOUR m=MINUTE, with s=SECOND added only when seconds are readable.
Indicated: h=11 m=9 s=20
